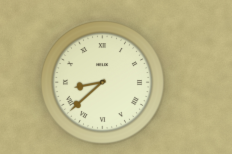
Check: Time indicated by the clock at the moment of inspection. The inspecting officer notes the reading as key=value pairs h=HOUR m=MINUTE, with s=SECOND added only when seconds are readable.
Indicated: h=8 m=38
